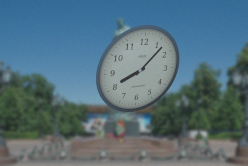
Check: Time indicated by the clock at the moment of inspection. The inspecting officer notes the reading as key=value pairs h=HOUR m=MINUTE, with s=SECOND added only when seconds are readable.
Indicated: h=8 m=7
